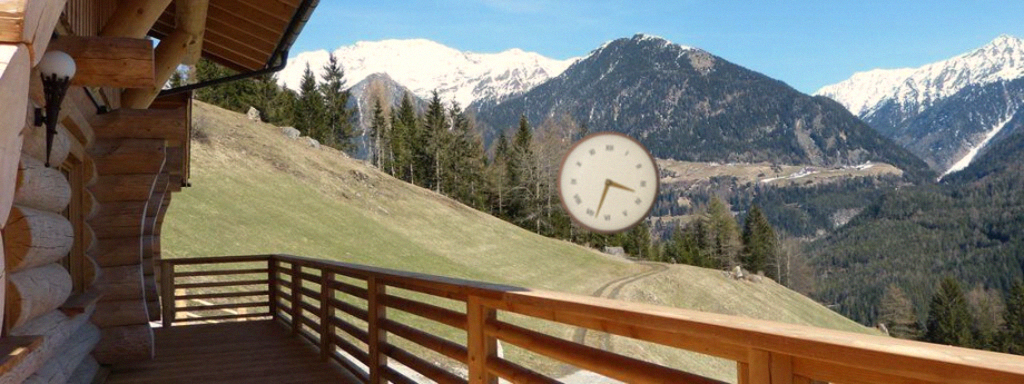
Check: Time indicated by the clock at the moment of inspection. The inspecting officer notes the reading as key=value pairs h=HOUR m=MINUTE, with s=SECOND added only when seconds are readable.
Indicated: h=3 m=33
